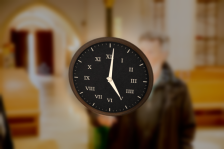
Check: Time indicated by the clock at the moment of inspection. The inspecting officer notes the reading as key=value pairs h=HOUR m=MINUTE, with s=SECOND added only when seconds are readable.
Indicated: h=5 m=1
